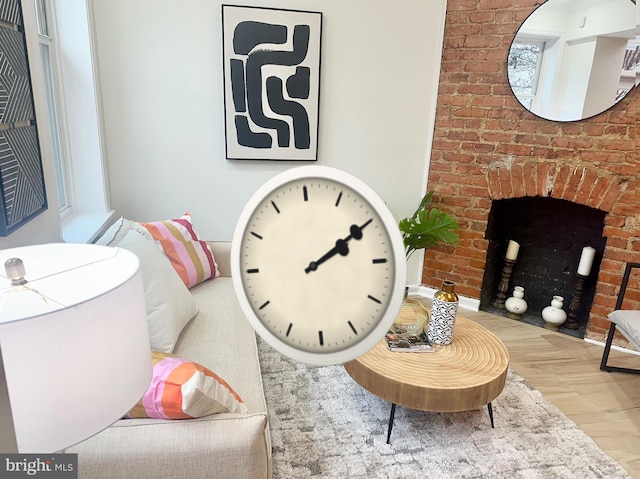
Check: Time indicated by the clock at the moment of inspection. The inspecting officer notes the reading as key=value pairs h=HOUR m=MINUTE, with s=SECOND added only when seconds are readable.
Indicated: h=2 m=10
